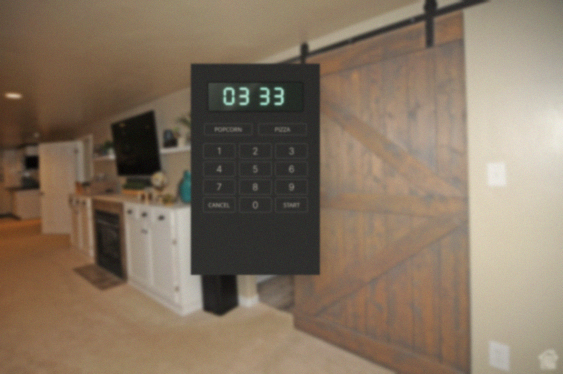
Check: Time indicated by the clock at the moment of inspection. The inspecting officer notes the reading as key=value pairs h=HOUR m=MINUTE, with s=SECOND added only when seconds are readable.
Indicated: h=3 m=33
